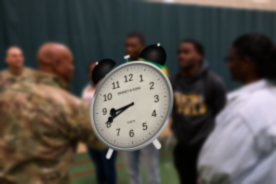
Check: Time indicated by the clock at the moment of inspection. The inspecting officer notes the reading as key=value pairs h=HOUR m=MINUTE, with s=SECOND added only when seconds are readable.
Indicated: h=8 m=41
